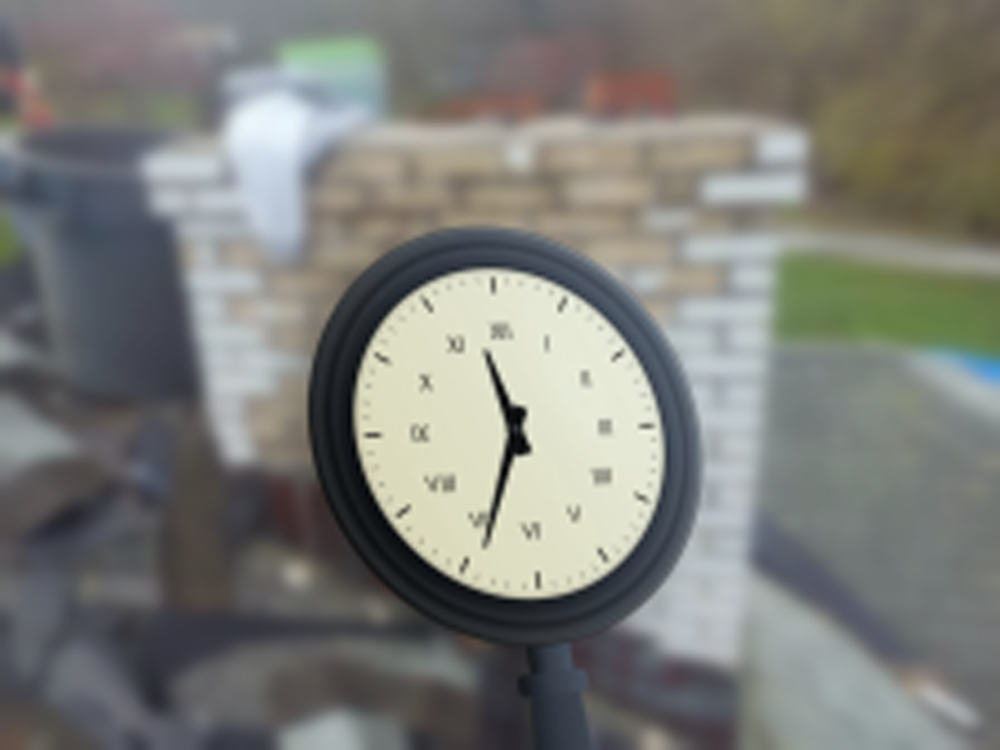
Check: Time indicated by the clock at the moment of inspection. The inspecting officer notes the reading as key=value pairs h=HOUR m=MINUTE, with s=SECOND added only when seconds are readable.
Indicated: h=11 m=34
